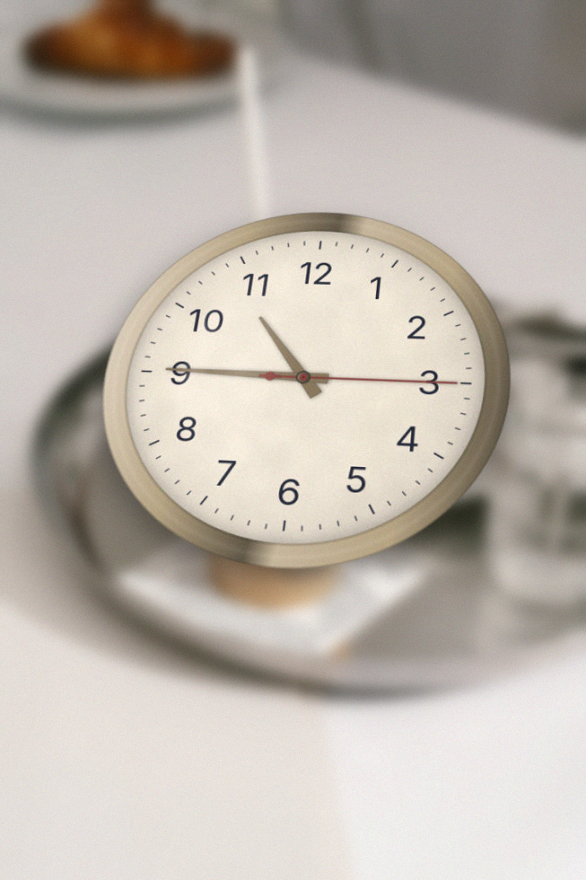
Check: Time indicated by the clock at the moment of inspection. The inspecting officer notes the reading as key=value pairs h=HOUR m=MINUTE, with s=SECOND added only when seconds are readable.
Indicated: h=10 m=45 s=15
